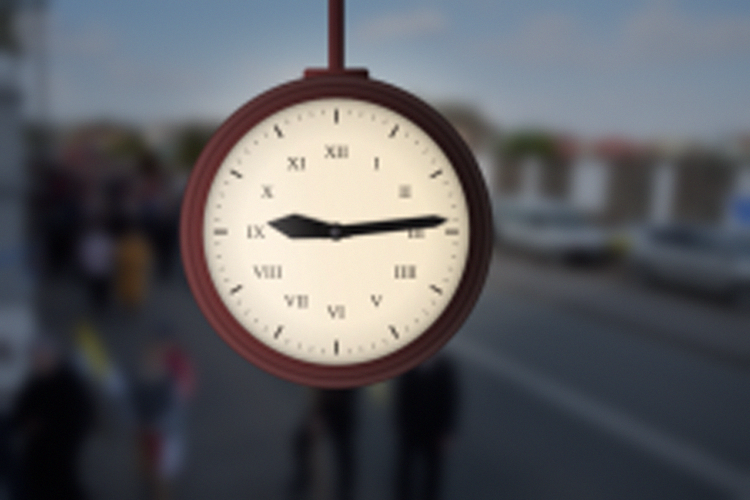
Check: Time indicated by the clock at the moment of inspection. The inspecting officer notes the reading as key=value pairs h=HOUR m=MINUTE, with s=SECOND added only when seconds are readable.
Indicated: h=9 m=14
